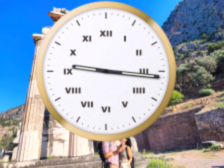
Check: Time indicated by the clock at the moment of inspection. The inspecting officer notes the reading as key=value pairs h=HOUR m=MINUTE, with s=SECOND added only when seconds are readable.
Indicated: h=9 m=16
